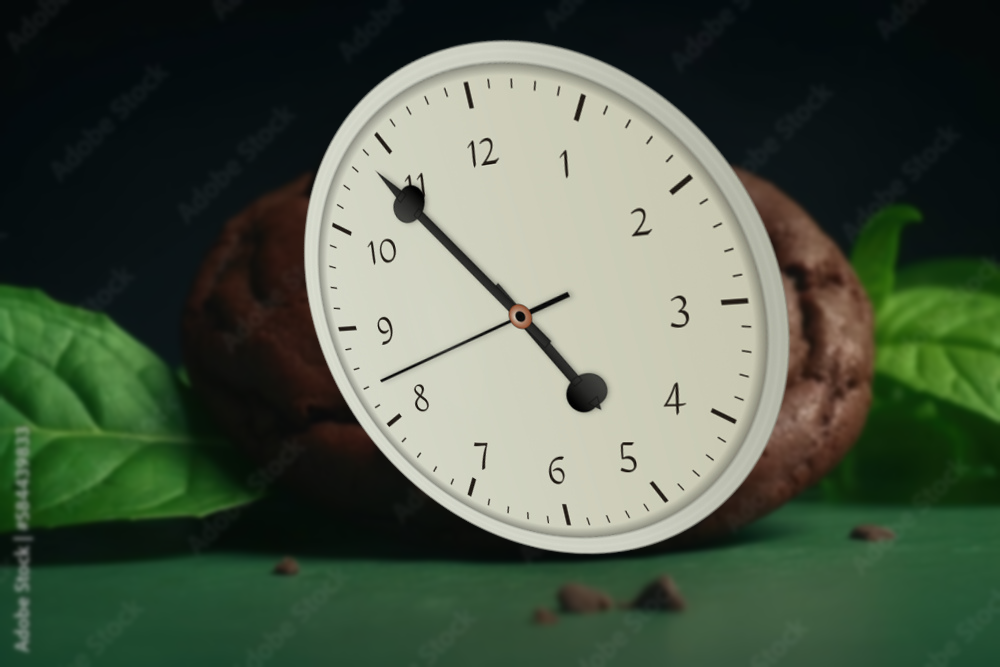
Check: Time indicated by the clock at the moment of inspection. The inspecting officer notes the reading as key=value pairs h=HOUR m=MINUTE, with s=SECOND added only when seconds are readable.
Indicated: h=4 m=53 s=42
